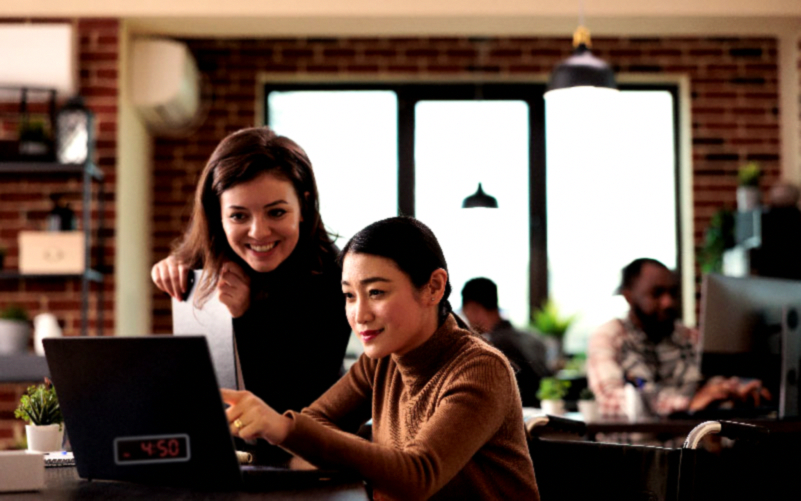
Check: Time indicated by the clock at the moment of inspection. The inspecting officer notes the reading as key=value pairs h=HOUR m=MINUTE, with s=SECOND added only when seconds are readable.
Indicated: h=4 m=50
